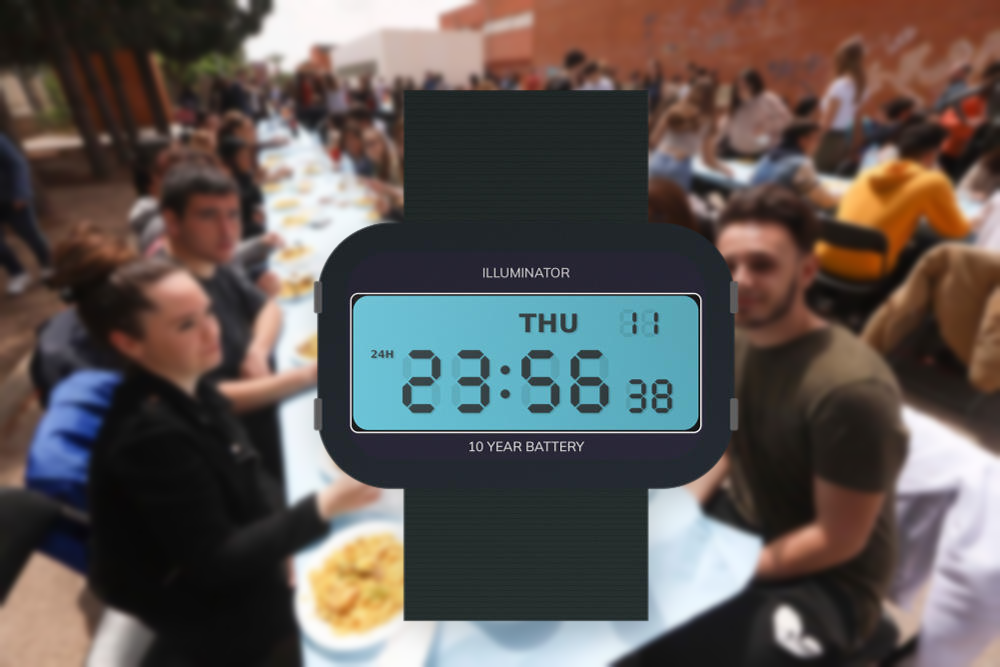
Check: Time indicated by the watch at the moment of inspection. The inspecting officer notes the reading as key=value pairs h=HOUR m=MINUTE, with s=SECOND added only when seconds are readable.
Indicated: h=23 m=56 s=38
